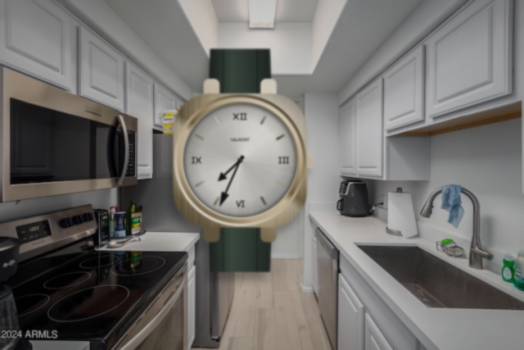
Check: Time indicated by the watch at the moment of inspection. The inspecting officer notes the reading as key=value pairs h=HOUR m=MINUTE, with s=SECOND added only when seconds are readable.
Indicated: h=7 m=34
